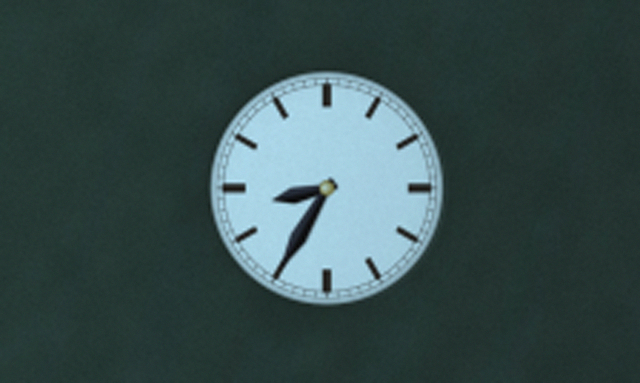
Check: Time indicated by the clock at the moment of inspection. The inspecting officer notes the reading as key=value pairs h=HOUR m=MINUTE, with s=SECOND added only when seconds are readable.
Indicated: h=8 m=35
